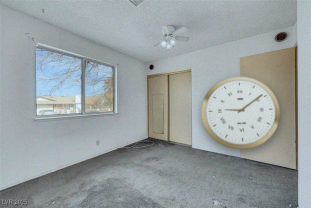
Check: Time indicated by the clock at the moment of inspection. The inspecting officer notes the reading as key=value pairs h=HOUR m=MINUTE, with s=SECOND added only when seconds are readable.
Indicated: h=9 m=9
